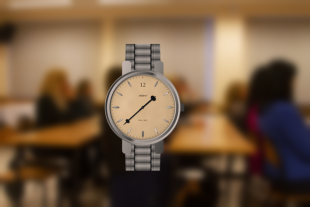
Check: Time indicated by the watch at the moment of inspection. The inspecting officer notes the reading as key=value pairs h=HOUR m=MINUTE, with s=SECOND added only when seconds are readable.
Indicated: h=1 m=38
